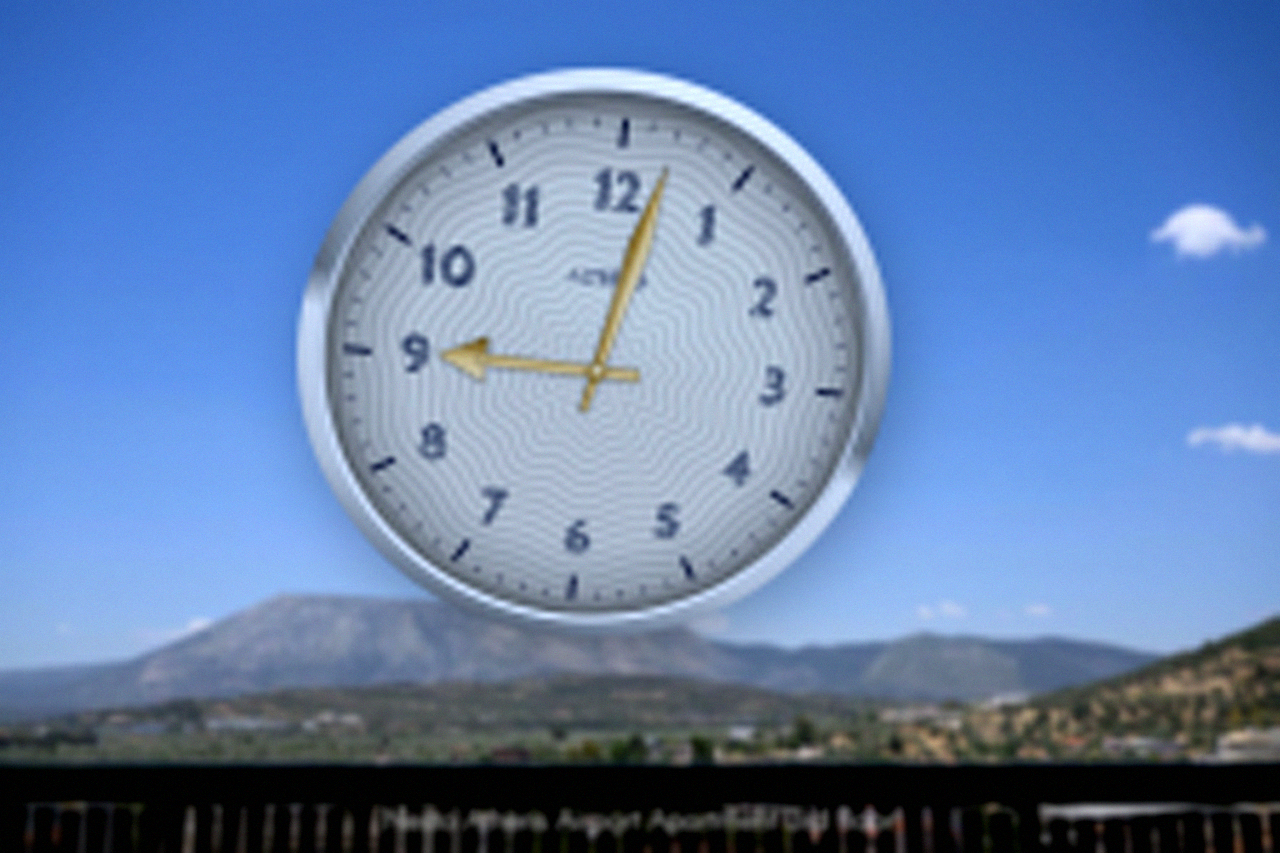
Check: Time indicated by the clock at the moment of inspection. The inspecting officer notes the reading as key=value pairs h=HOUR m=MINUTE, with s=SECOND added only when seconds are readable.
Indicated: h=9 m=2
